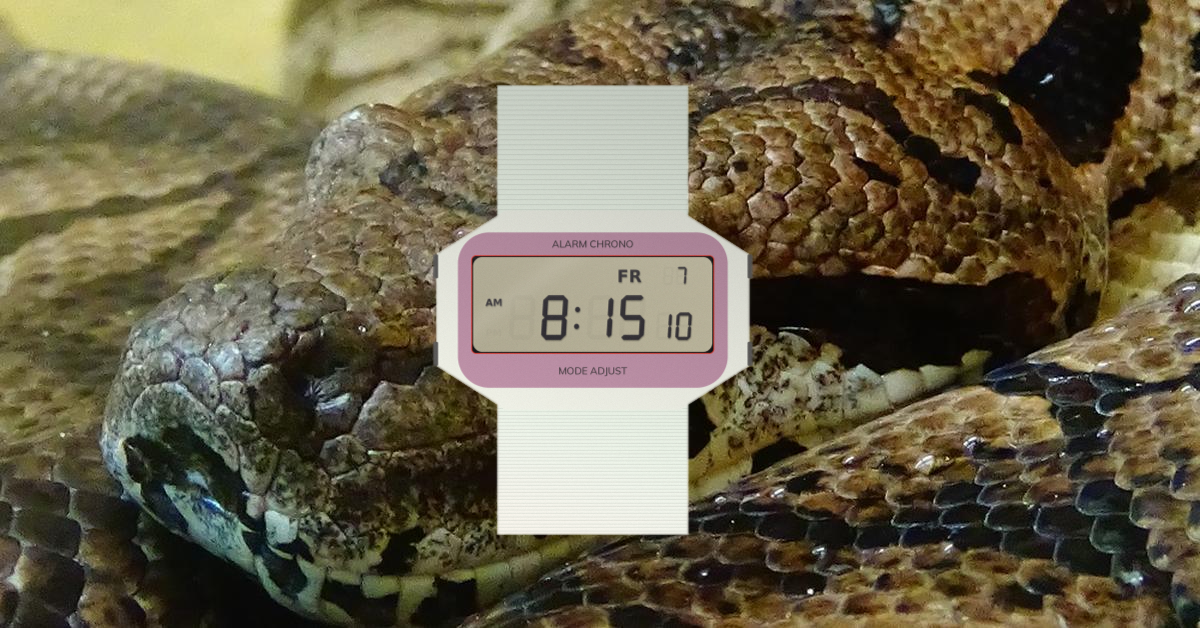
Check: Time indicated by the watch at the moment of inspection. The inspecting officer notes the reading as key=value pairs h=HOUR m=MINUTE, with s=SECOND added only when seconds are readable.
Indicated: h=8 m=15 s=10
